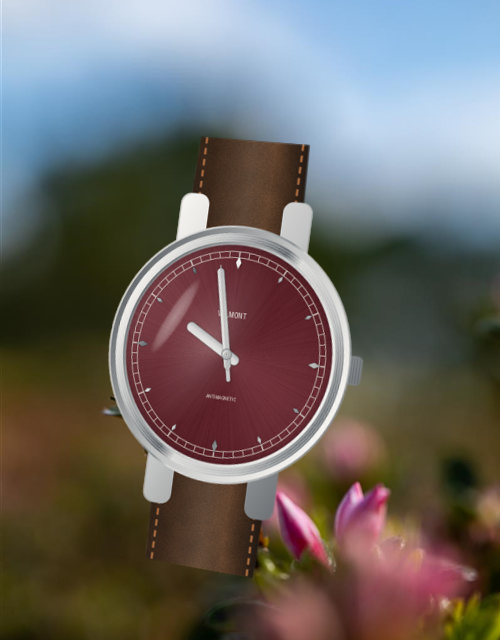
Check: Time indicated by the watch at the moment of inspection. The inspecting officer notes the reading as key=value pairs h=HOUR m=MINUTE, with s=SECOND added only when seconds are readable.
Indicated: h=9 m=57 s=58
